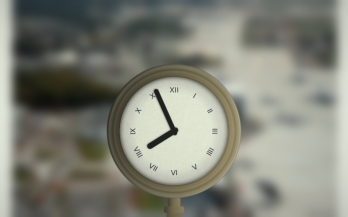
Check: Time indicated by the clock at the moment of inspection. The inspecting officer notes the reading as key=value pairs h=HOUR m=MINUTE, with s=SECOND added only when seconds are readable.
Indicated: h=7 m=56
